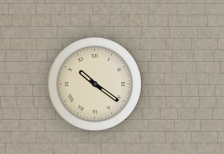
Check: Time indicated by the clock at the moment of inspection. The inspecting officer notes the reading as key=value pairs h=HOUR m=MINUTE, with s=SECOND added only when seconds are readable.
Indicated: h=10 m=21
